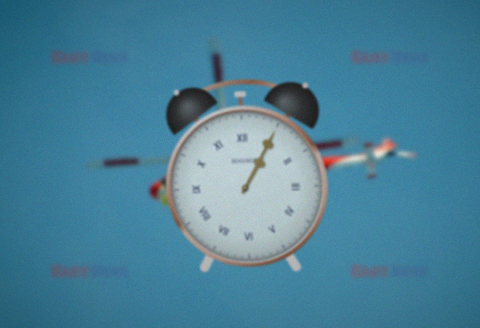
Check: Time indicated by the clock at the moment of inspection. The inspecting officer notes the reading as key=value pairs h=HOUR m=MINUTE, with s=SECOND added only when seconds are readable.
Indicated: h=1 m=5
